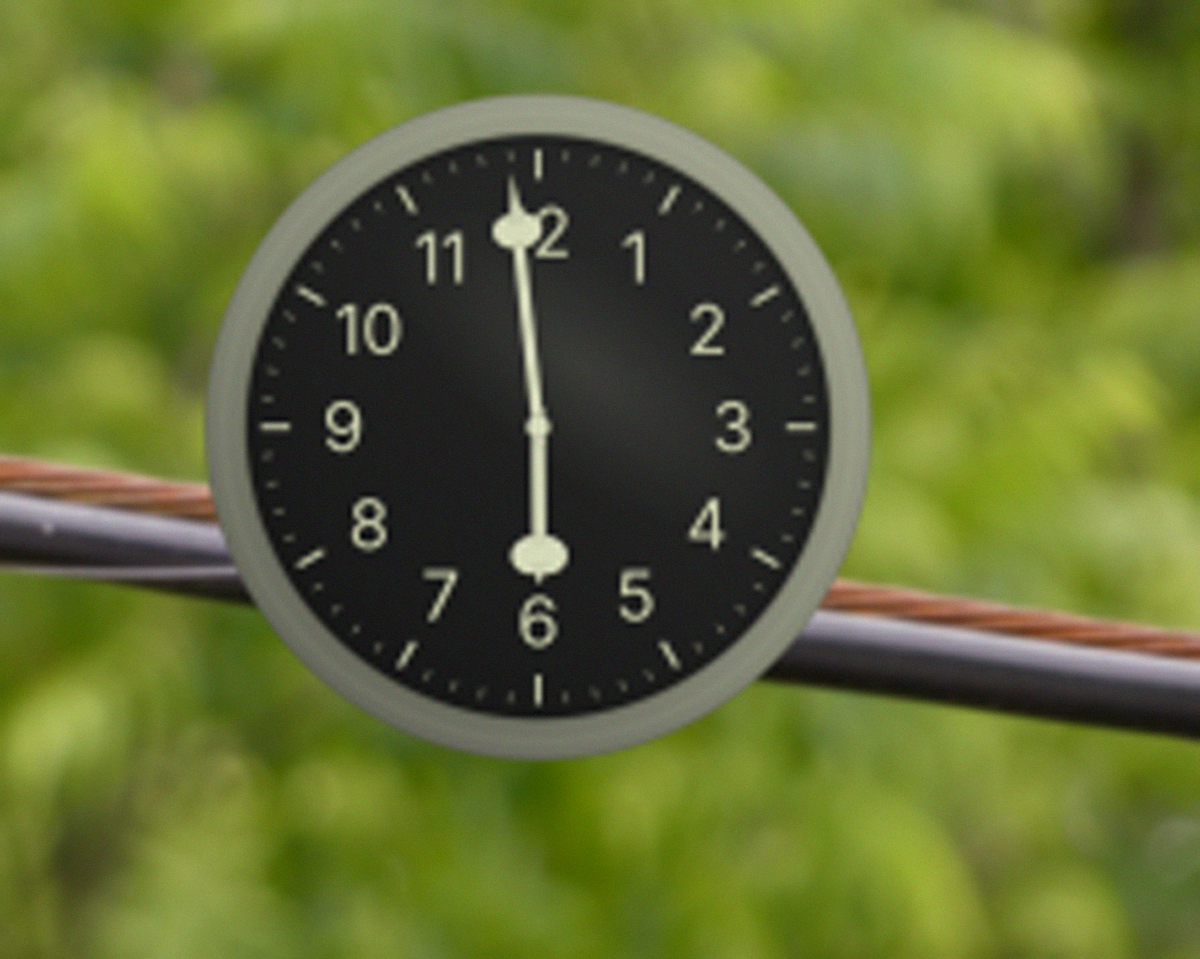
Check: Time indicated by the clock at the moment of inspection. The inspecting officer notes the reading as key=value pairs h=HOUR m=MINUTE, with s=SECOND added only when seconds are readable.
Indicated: h=5 m=59
